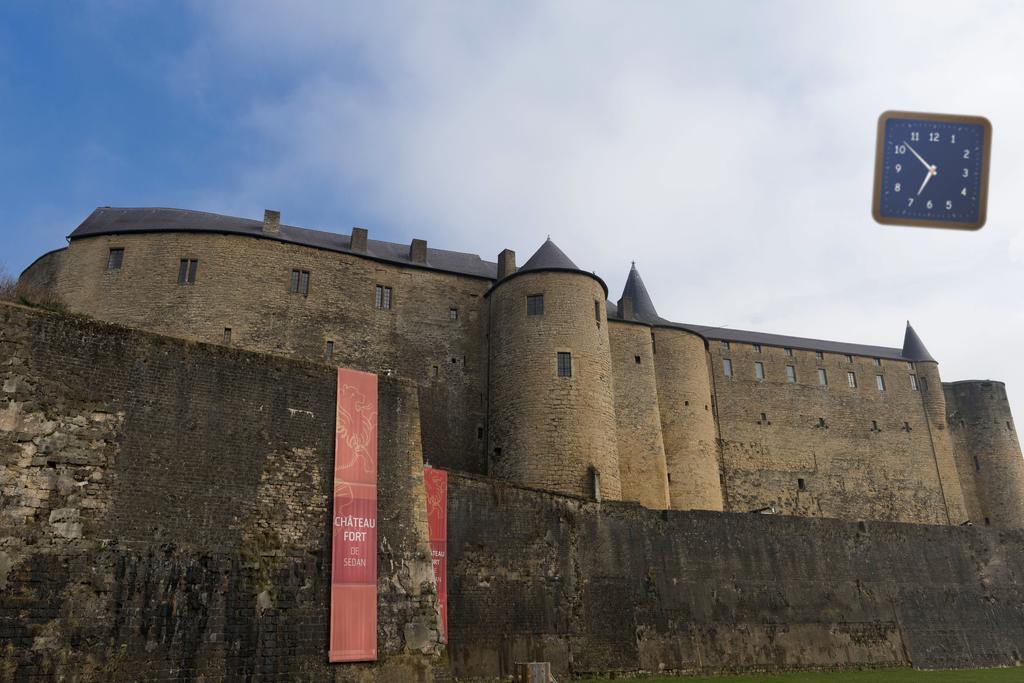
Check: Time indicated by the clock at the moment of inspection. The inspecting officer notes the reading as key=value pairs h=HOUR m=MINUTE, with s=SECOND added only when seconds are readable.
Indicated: h=6 m=52
